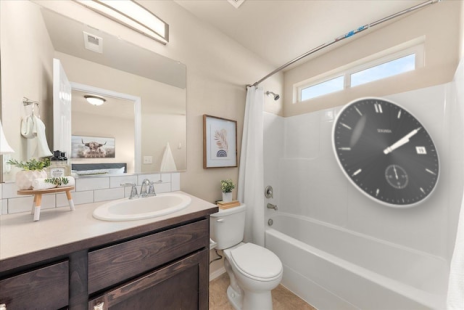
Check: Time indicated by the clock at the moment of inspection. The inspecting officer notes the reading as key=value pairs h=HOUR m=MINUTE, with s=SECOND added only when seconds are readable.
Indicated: h=2 m=10
